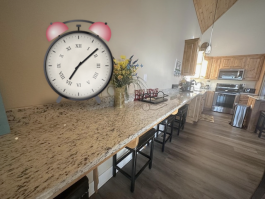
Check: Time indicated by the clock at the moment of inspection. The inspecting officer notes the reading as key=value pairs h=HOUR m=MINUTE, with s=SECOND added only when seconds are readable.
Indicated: h=7 m=8
